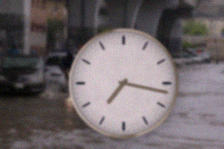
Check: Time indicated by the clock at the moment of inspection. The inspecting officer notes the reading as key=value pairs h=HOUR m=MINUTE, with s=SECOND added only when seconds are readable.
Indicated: h=7 m=17
